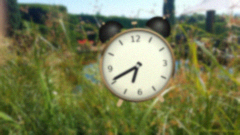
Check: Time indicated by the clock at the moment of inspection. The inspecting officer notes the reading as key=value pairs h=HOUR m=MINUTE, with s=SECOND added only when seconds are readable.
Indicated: h=6 m=41
